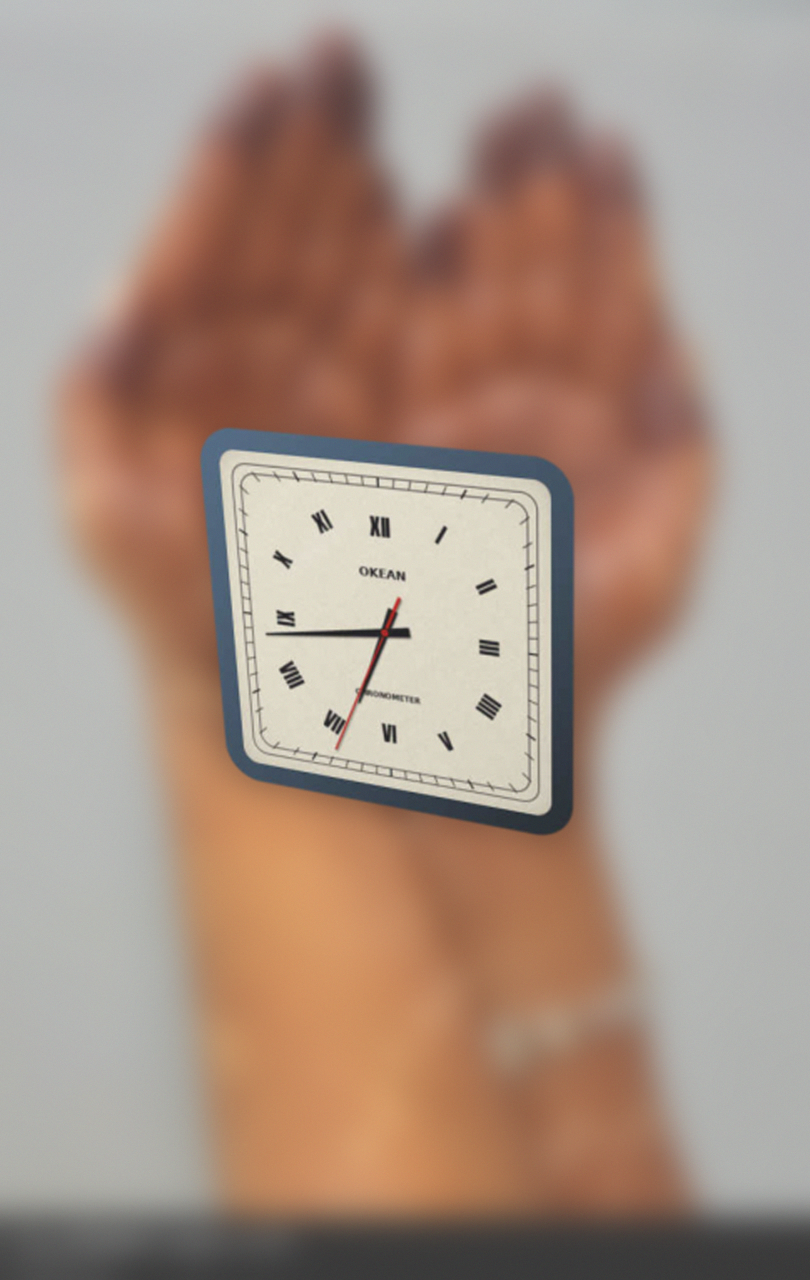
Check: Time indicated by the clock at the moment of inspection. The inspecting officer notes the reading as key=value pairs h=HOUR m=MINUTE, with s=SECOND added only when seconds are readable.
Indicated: h=6 m=43 s=34
